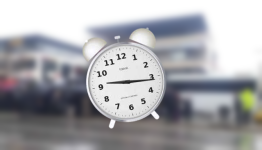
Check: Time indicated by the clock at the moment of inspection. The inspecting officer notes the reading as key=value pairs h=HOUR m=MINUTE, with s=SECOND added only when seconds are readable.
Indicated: h=9 m=16
